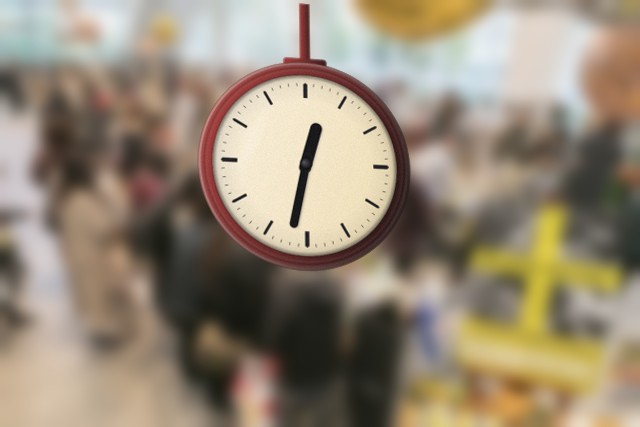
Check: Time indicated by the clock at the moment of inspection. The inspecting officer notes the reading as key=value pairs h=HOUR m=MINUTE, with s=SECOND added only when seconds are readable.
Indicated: h=12 m=32
